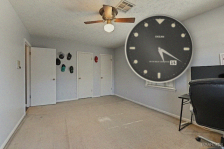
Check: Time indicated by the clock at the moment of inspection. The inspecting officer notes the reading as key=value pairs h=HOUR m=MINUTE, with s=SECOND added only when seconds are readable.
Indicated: h=5 m=20
